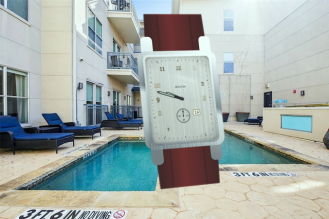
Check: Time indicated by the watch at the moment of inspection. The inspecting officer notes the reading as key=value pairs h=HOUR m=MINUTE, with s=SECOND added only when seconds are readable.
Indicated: h=9 m=48
